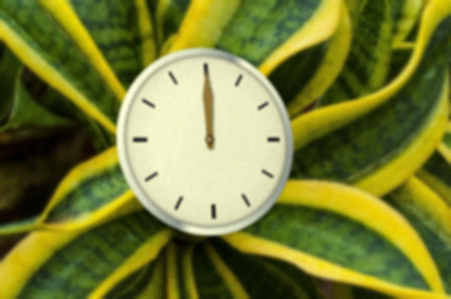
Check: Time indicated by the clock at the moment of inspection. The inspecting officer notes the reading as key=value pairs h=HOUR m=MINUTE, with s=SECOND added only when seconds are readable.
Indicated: h=12 m=0
